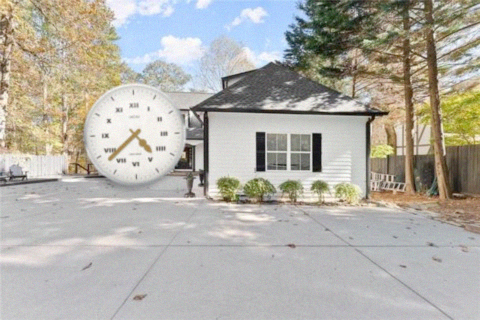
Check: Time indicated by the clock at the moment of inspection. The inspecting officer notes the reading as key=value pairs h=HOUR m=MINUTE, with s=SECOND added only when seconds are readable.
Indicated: h=4 m=38
